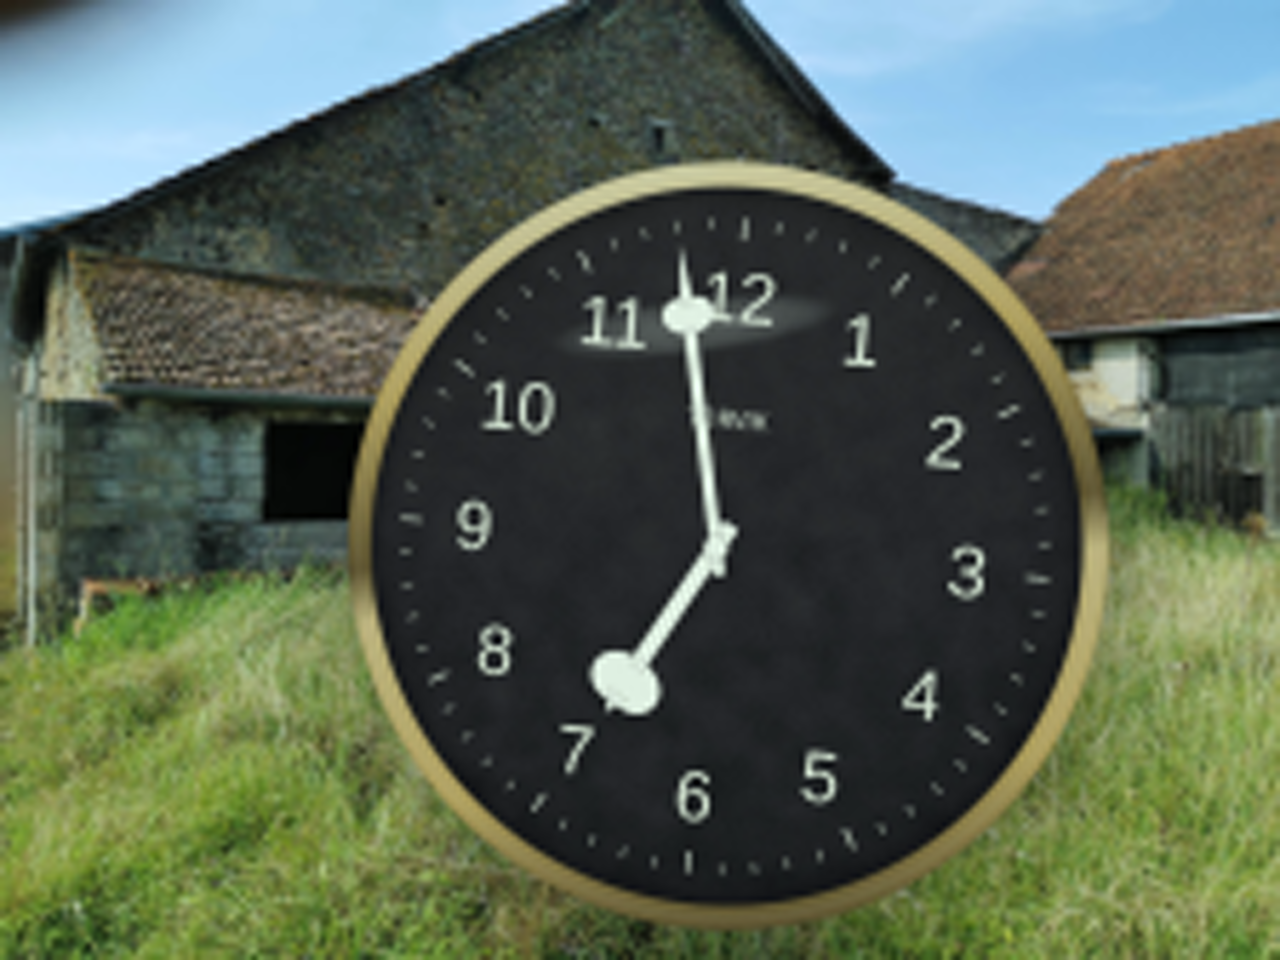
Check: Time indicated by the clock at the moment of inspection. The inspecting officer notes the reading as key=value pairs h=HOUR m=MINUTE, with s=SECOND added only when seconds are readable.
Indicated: h=6 m=58
